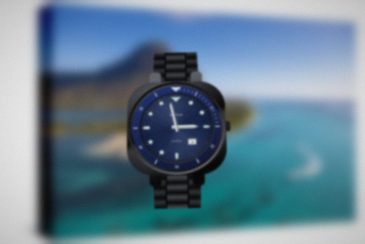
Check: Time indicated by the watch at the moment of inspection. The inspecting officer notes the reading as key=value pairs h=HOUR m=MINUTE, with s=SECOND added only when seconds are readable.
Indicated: h=2 m=58
